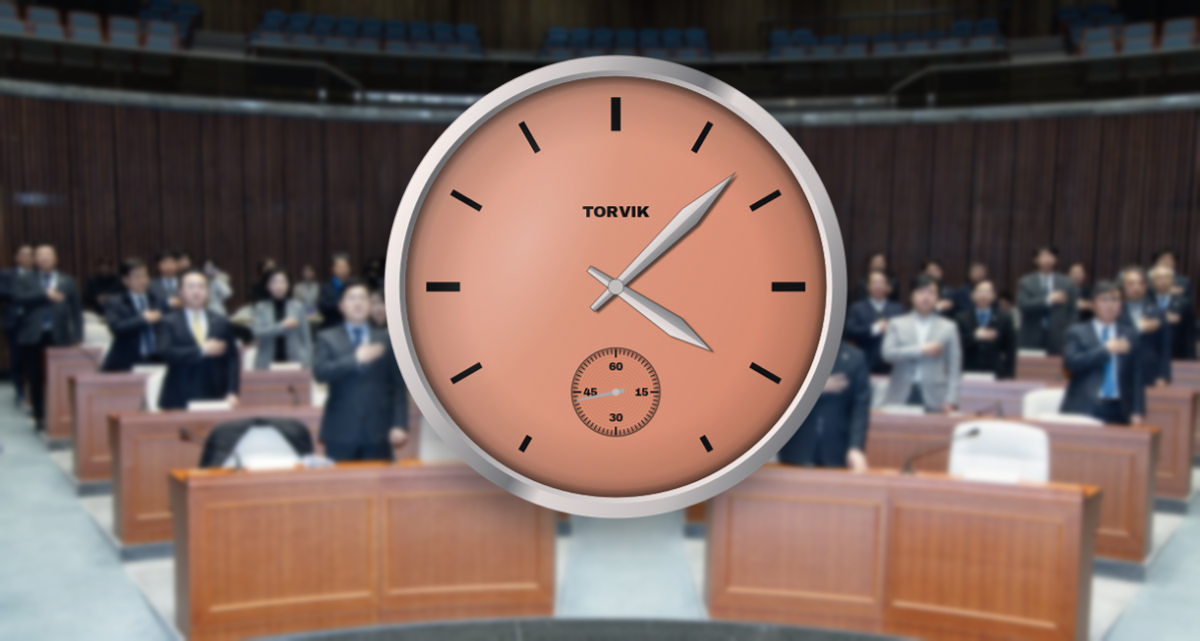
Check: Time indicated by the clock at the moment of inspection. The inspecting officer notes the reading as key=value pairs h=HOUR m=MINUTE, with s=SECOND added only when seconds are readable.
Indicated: h=4 m=7 s=43
